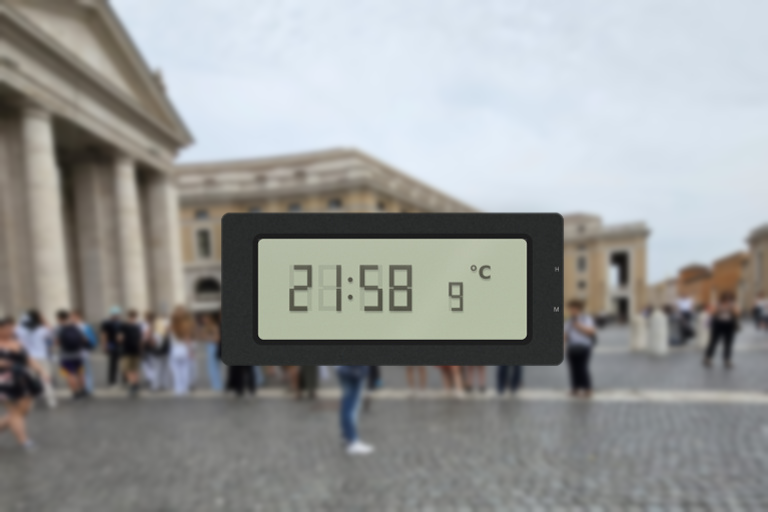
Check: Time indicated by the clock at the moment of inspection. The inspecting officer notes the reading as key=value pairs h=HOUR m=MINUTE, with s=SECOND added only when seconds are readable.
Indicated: h=21 m=58
